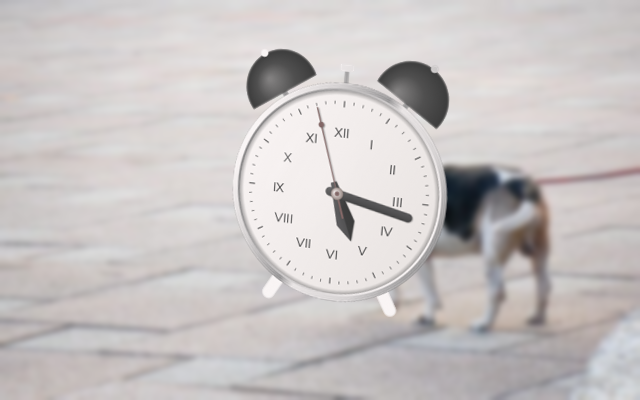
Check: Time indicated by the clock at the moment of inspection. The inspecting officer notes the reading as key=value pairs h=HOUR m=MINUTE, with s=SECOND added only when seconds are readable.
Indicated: h=5 m=16 s=57
